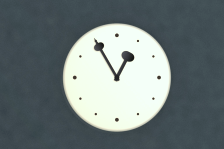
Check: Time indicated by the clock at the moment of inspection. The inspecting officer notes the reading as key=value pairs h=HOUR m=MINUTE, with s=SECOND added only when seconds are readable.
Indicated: h=12 m=55
